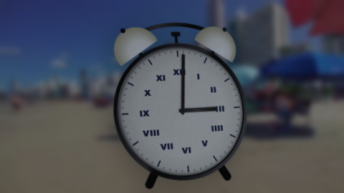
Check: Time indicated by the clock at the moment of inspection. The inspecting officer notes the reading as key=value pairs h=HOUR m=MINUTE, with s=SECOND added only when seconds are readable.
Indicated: h=3 m=1
